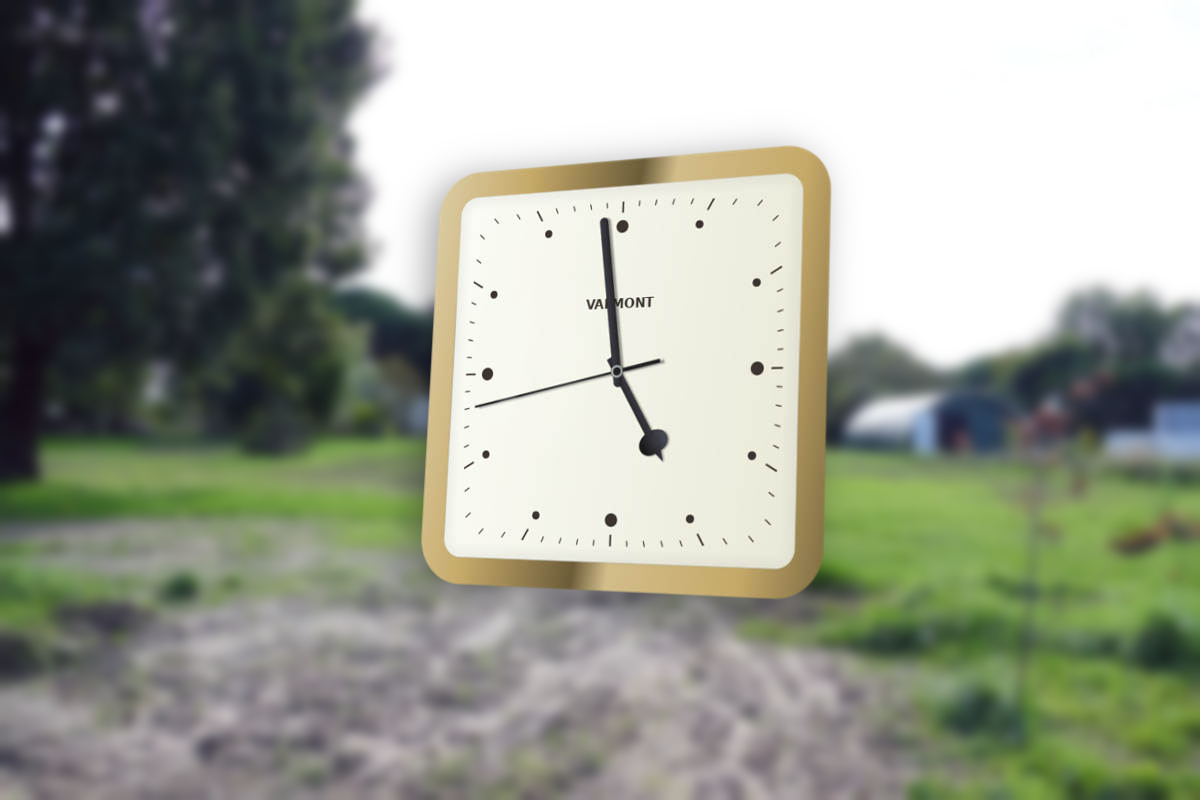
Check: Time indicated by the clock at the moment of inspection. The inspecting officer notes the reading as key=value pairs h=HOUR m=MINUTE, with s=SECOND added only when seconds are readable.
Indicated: h=4 m=58 s=43
